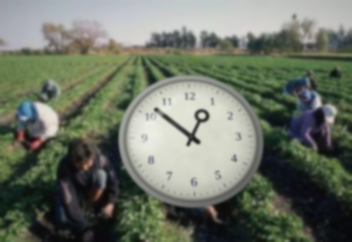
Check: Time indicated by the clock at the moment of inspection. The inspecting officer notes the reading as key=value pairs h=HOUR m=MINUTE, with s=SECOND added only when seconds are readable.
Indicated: h=12 m=52
